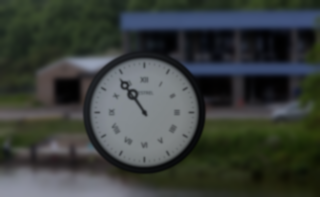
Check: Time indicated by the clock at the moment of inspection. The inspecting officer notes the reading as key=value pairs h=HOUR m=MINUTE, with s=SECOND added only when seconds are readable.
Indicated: h=10 m=54
